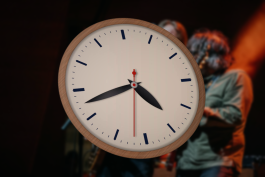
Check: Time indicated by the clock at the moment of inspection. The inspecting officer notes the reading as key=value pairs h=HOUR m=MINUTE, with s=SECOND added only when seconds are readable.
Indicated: h=4 m=42 s=32
